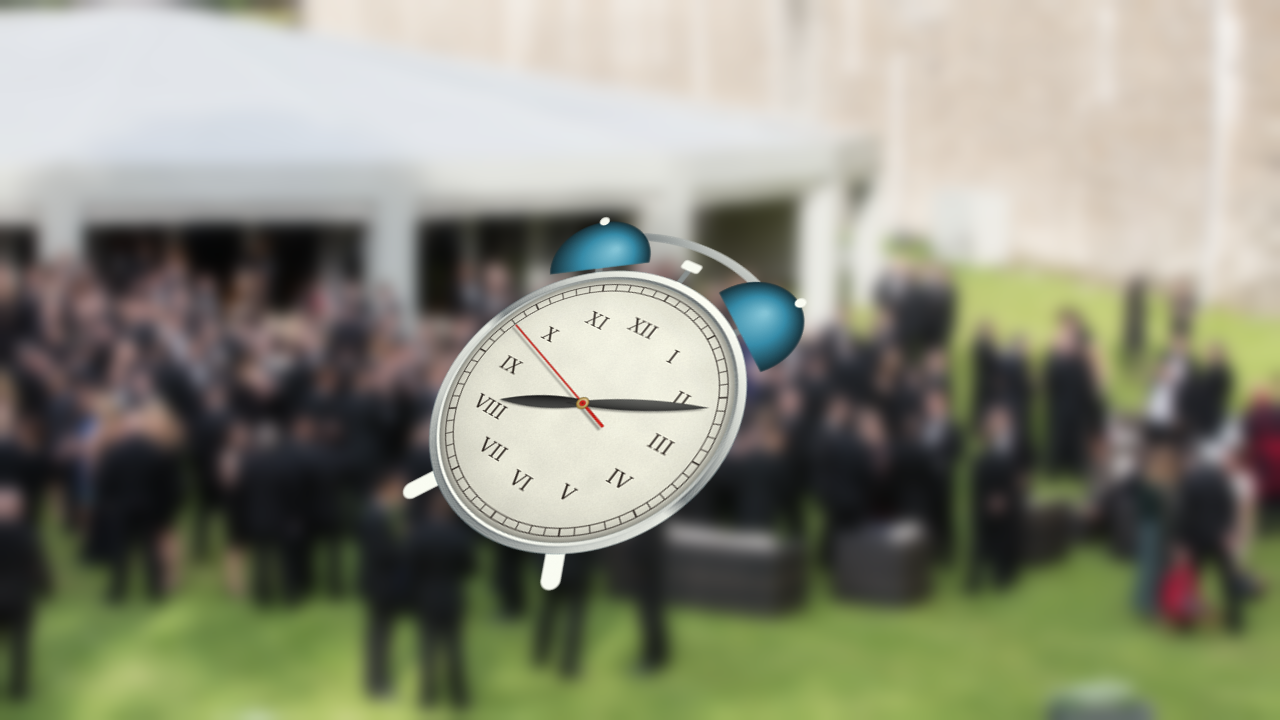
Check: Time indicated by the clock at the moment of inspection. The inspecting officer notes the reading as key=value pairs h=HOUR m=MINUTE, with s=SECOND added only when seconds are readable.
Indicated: h=8 m=10 s=48
